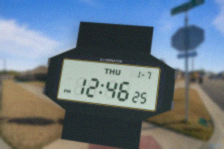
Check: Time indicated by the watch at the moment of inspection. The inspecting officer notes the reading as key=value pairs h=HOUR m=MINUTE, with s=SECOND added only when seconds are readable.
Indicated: h=12 m=46 s=25
